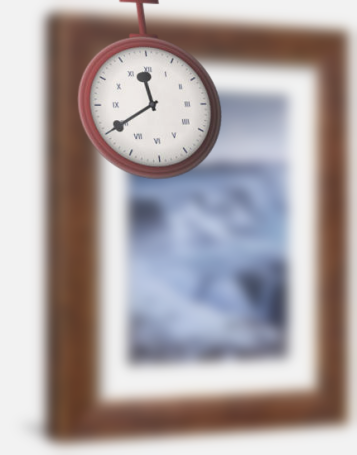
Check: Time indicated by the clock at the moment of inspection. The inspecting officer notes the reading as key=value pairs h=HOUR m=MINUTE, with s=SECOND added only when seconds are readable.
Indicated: h=11 m=40
